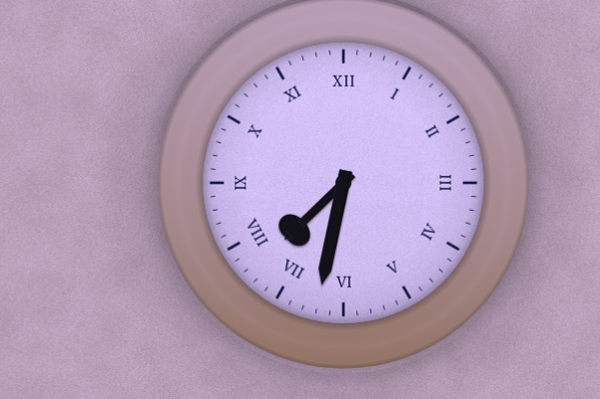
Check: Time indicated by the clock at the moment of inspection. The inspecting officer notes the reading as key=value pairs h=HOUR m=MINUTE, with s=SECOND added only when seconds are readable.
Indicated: h=7 m=32
